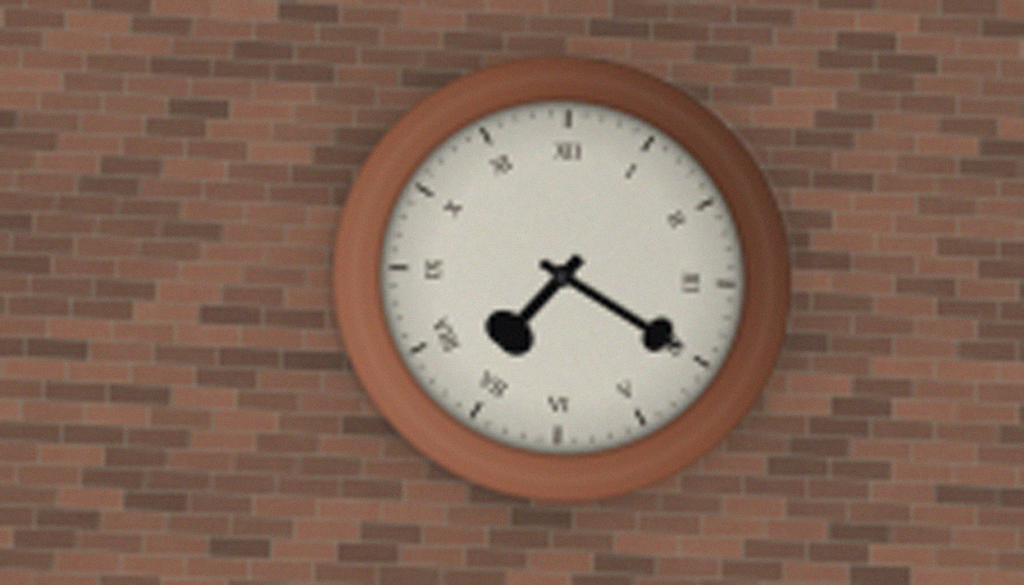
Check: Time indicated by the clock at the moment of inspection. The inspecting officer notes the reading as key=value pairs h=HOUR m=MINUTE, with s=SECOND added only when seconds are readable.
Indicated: h=7 m=20
